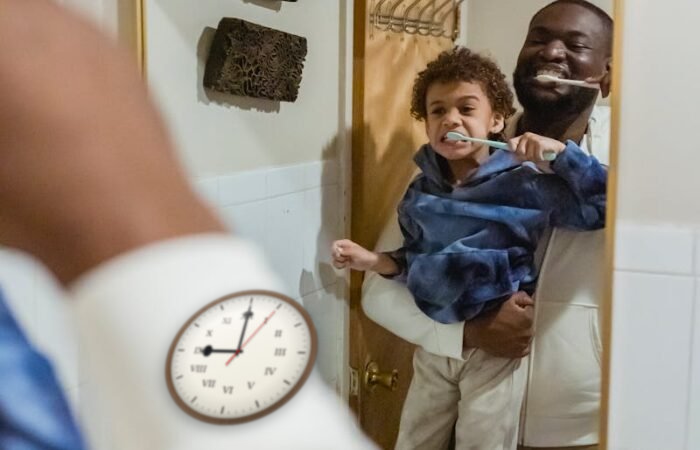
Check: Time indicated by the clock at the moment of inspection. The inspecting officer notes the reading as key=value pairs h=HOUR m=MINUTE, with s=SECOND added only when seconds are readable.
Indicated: h=9 m=0 s=5
